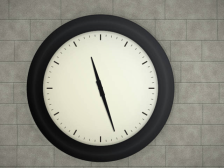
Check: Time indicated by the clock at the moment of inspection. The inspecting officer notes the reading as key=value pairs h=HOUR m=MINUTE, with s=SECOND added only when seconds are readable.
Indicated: h=11 m=27
